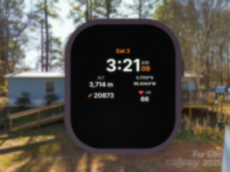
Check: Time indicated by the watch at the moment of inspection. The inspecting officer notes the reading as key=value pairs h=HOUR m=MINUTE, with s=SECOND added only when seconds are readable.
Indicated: h=3 m=21
